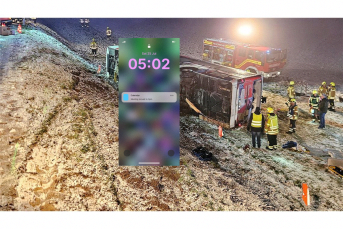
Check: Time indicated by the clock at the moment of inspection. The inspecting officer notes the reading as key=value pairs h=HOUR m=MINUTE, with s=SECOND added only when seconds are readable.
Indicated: h=5 m=2
